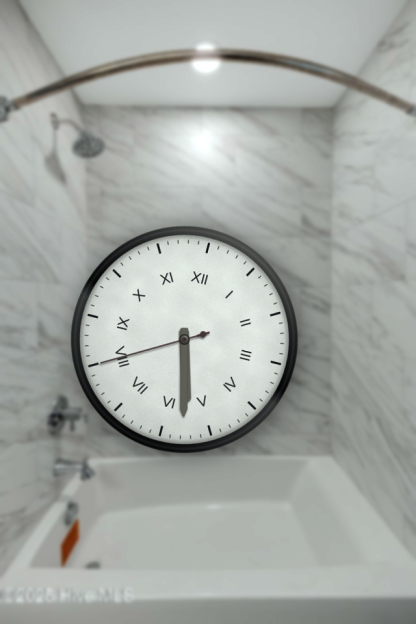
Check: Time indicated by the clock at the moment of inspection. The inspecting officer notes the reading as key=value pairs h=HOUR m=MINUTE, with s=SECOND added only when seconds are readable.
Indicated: h=5 m=27 s=40
